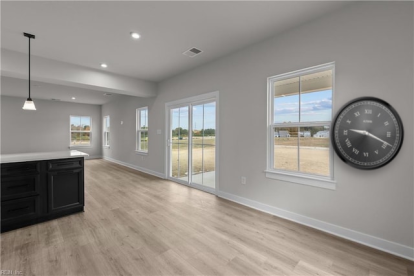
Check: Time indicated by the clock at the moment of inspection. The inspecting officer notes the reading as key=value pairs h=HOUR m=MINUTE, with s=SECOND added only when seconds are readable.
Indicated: h=9 m=19
